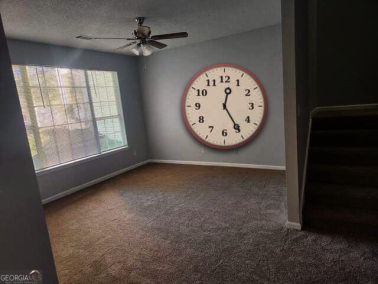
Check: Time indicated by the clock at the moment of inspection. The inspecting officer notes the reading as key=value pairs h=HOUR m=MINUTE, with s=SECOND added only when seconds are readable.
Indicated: h=12 m=25
